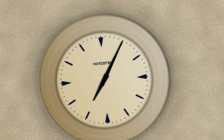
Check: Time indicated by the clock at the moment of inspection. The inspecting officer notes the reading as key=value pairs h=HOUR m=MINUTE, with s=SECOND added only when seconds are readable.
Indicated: h=7 m=5
